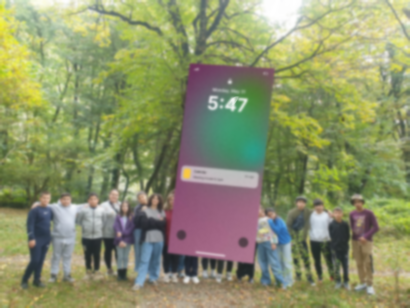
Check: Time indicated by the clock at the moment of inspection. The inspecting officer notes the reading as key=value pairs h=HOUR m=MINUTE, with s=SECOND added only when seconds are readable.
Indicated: h=5 m=47
